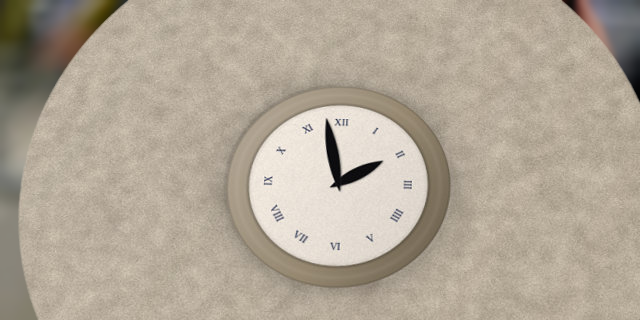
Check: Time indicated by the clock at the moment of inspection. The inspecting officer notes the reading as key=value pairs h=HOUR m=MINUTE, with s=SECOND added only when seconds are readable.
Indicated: h=1 m=58
